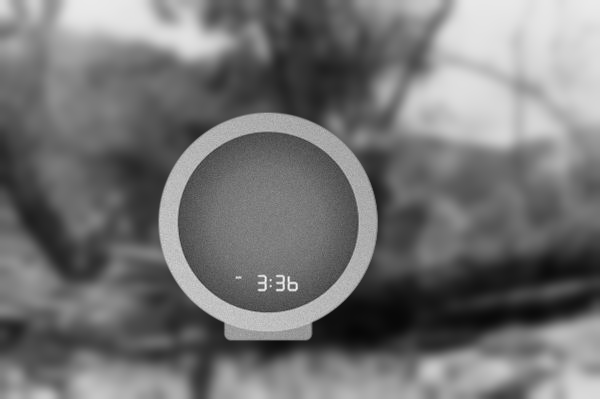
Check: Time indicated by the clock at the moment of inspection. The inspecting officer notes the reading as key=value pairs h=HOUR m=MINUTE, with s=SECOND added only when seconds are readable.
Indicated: h=3 m=36
